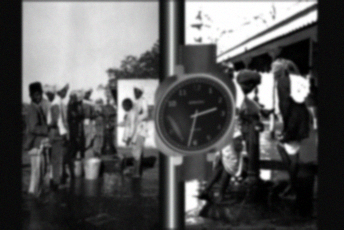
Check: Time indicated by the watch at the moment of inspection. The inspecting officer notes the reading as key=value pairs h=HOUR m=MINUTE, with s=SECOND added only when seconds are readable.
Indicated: h=2 m=32
